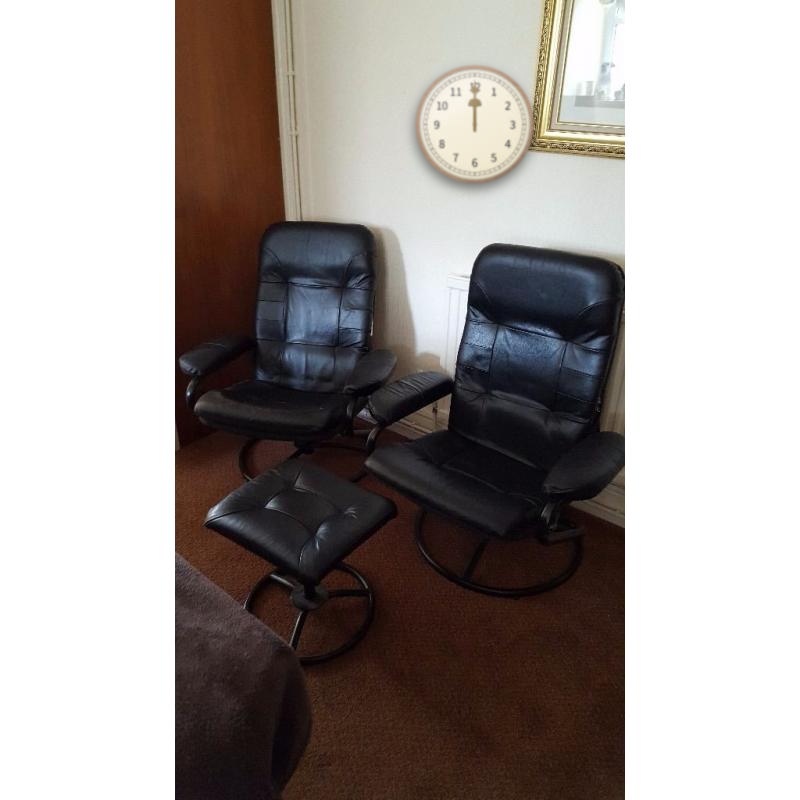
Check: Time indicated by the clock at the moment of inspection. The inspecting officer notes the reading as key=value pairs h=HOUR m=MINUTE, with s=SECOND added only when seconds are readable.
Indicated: h=12 m=0
